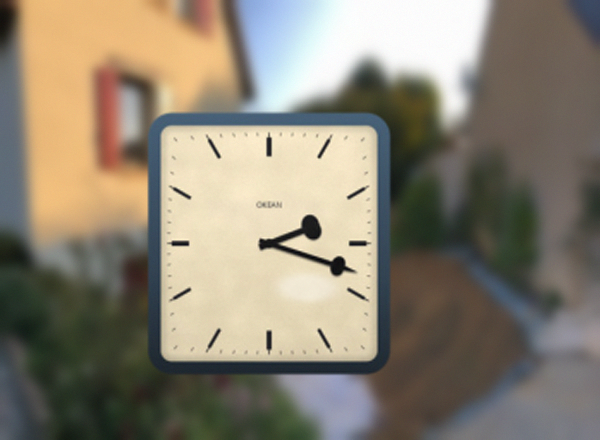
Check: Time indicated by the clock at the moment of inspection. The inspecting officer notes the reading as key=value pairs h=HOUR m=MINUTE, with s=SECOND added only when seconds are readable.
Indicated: h=2 m=18
